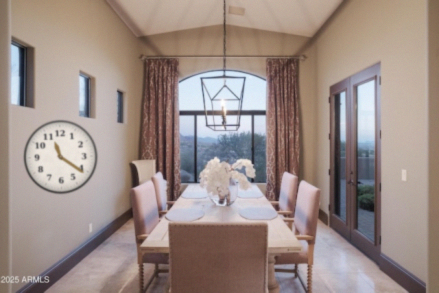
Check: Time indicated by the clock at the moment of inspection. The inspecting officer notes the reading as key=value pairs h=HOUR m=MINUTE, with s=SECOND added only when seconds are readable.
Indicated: h=11 m=21
